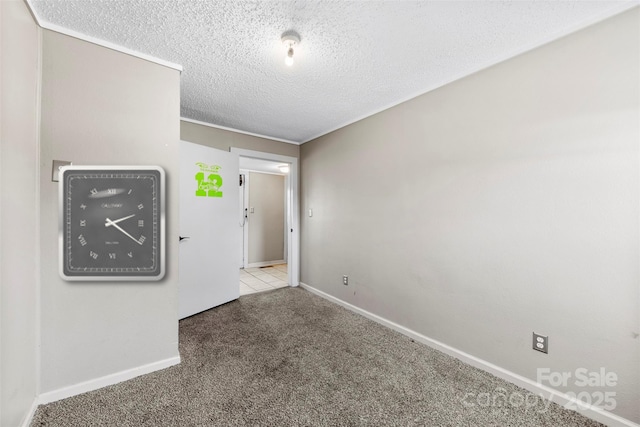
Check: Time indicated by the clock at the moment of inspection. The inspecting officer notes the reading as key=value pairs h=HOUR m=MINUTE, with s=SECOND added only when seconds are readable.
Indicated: h=2 m=21
